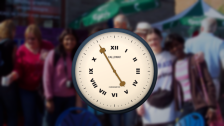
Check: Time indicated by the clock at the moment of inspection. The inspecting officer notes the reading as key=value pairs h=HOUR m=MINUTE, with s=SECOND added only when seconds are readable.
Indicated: h=4 m=55
